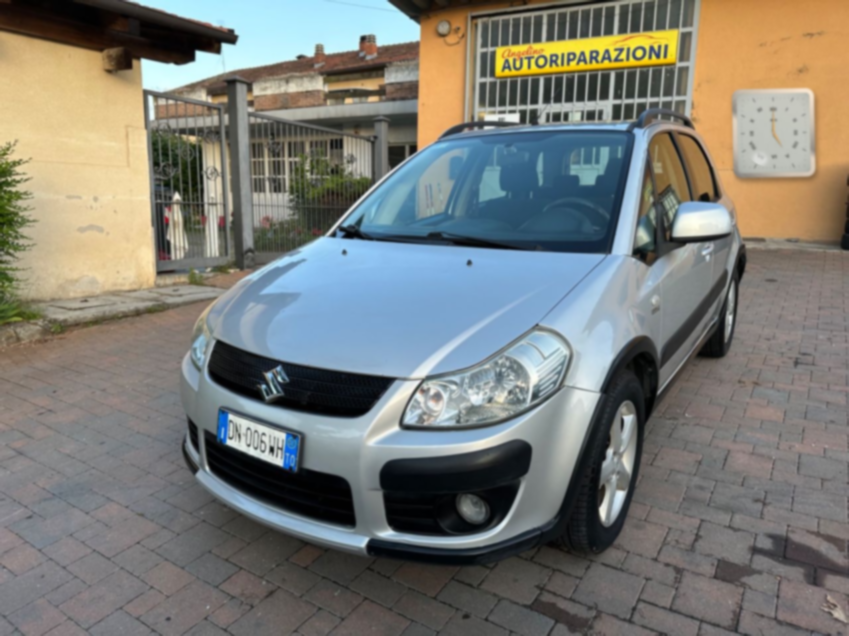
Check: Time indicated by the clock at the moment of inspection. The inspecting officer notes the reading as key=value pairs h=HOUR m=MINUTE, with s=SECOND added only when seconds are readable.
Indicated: h=5 m=0
